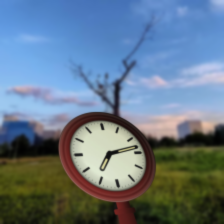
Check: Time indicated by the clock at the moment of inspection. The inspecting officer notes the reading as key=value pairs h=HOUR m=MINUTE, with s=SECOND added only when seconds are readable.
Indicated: h=7 m=13
